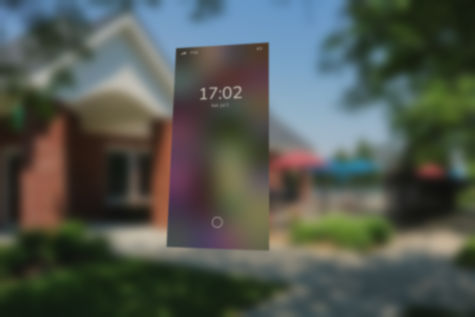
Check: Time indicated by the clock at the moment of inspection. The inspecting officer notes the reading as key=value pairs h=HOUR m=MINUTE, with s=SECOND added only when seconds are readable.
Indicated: h=17 m=2
